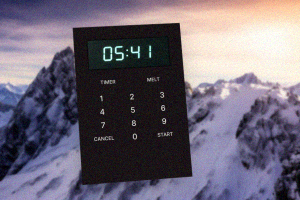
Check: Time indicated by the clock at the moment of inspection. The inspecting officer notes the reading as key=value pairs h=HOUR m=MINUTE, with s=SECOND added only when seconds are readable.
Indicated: h=5 m=41
